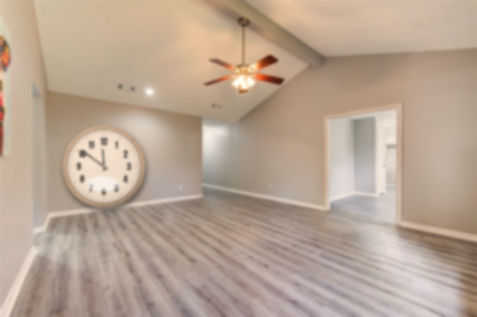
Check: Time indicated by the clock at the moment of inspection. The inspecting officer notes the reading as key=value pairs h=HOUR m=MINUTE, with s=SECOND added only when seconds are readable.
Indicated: h=11 m=51
